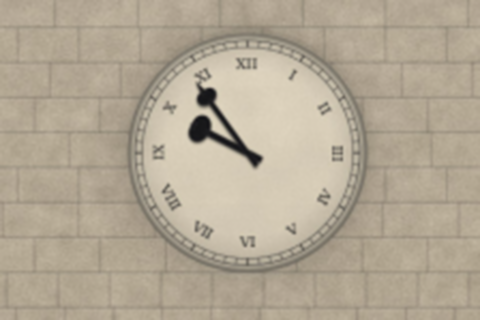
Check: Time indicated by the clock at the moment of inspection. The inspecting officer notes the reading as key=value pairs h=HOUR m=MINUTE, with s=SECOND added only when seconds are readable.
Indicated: h=9 m=54
